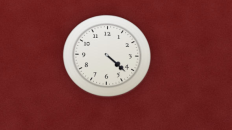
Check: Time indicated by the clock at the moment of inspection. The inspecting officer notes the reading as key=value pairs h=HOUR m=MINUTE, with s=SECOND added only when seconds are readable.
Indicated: h=4 m=22
